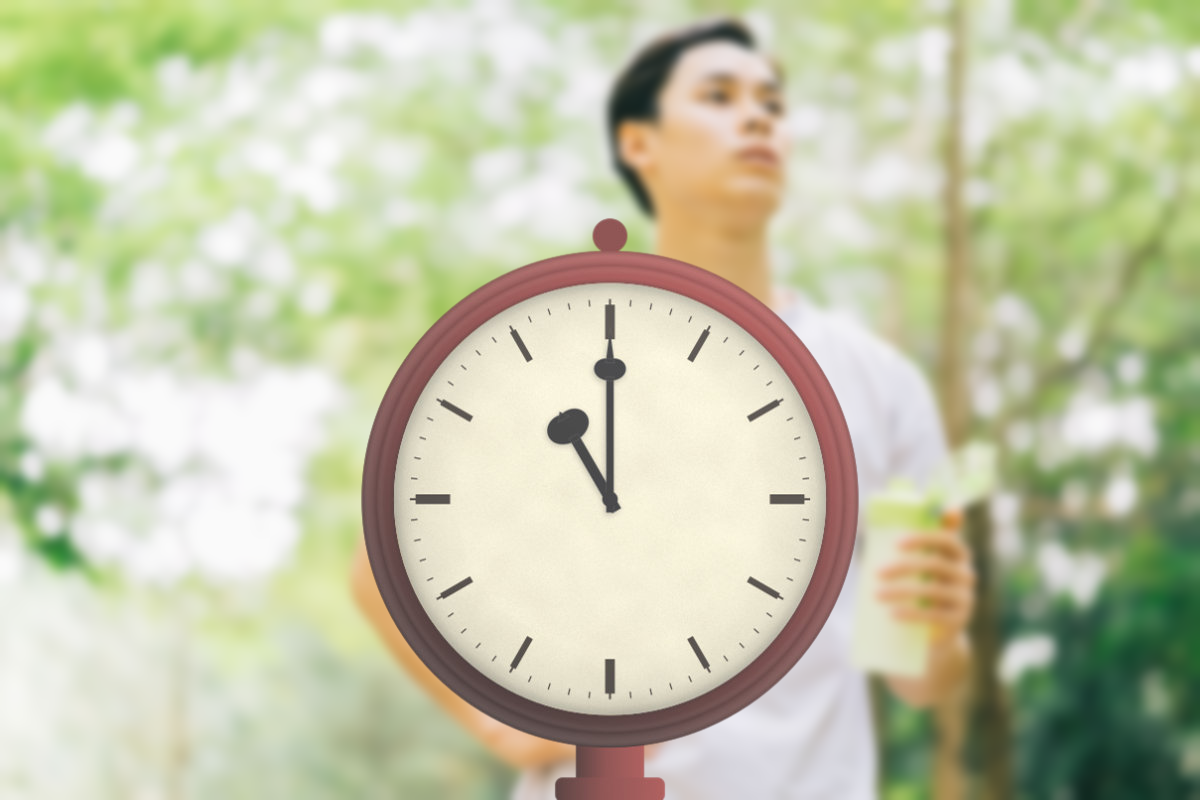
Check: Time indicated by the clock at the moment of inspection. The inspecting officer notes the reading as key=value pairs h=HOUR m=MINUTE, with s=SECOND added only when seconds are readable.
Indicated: h=11 m=0
